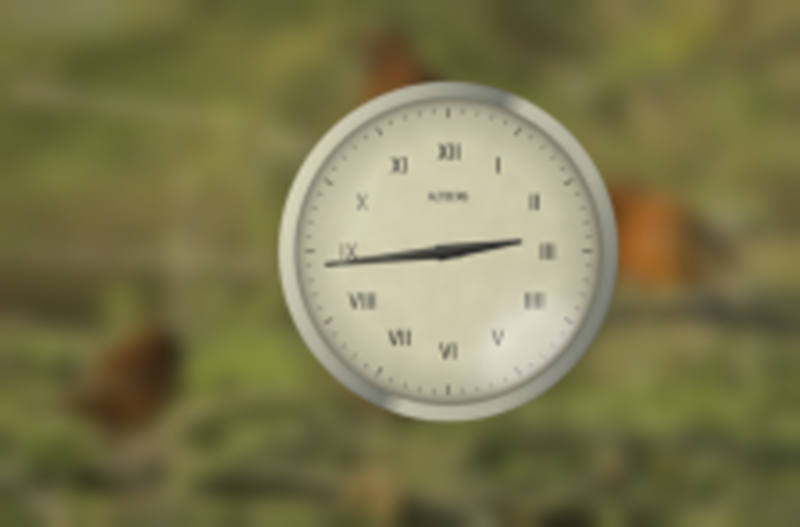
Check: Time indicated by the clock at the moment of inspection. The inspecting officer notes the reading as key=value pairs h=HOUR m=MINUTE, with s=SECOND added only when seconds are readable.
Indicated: h=2 m=44
